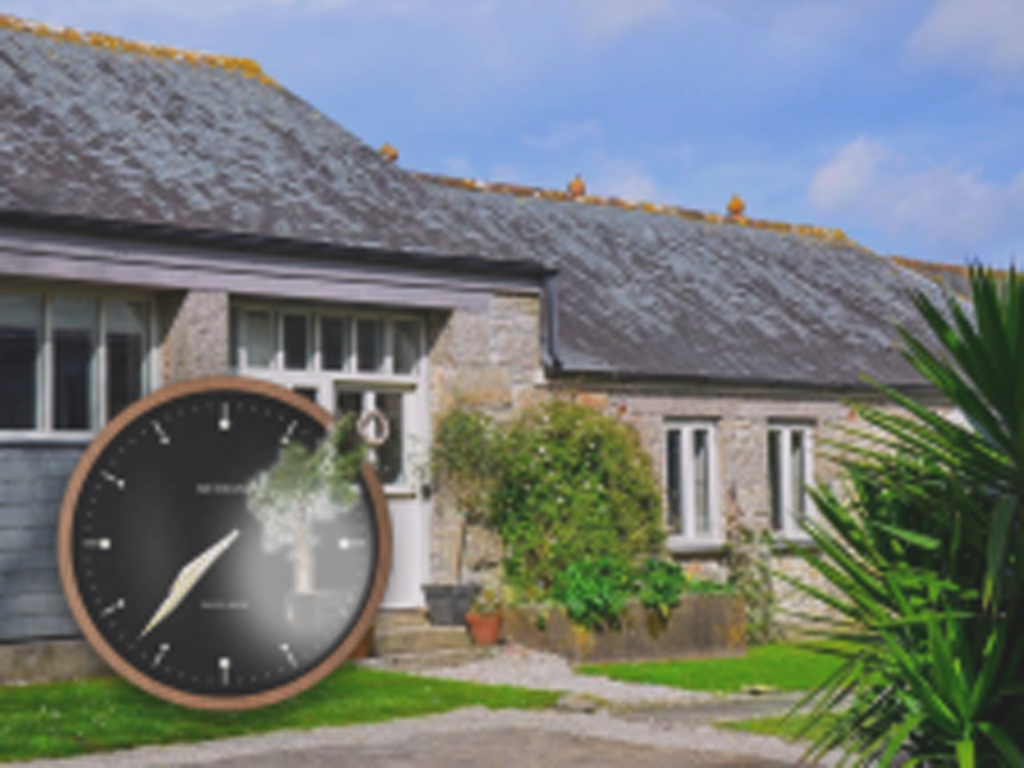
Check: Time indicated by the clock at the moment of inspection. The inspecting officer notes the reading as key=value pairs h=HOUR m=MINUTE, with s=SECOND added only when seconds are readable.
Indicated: h=7 m=37
